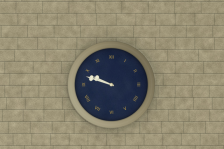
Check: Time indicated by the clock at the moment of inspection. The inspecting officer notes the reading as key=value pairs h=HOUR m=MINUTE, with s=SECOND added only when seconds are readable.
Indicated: h=9 m=48
